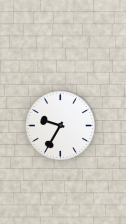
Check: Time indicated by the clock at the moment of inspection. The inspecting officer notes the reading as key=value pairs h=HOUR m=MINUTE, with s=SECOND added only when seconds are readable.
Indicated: h=9 m=35
